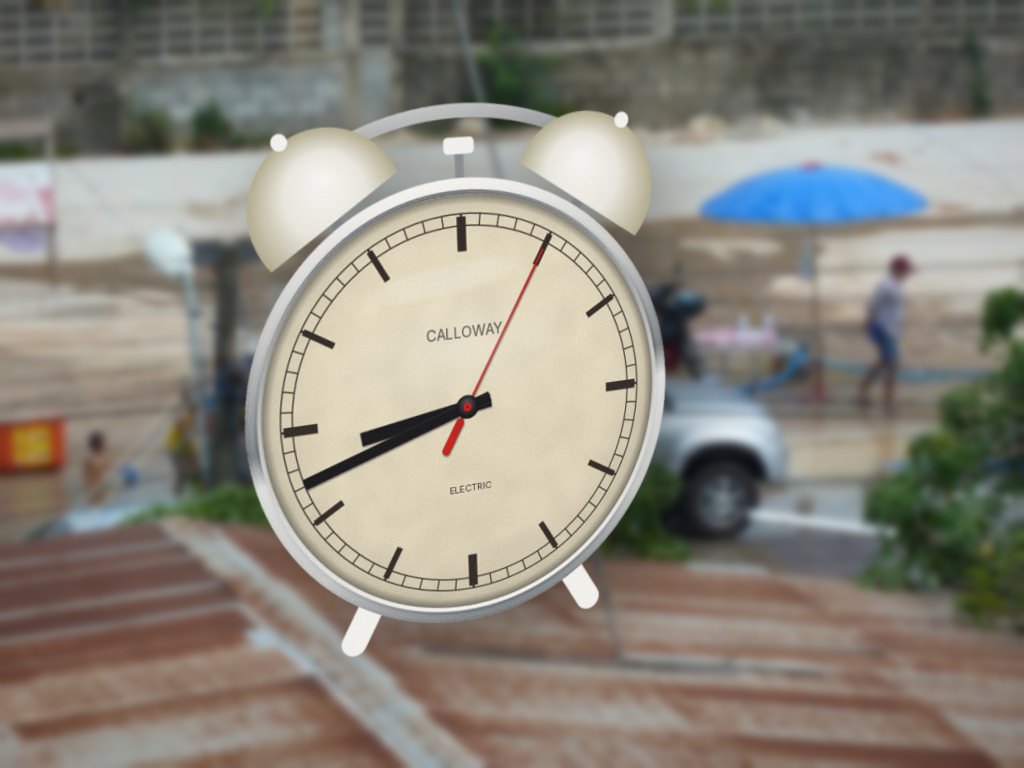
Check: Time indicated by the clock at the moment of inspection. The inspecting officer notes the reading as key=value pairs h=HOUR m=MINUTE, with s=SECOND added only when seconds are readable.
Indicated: h=8 m=42 s=5
